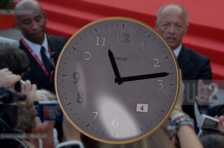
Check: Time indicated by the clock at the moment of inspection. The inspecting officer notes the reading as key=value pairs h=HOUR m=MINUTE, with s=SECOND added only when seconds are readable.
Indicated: h=11 m=13
